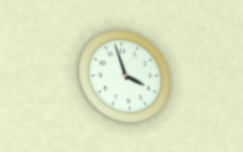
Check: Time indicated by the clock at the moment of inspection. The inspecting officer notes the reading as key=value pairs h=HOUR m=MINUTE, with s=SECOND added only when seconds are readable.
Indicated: h=3 m=58
